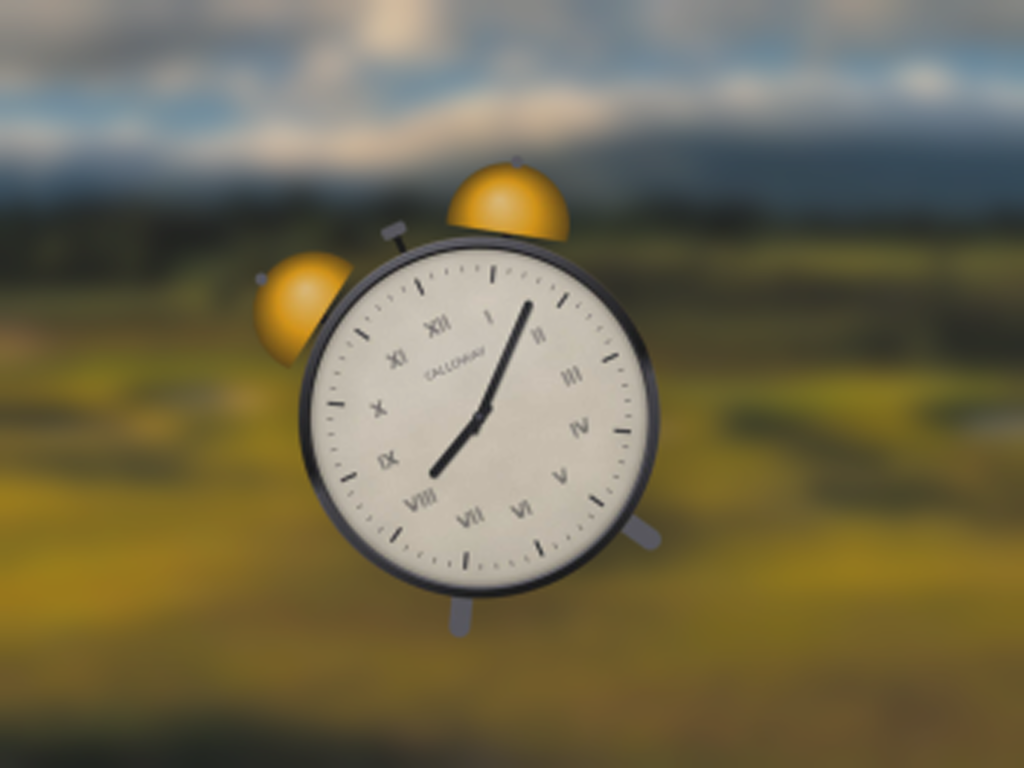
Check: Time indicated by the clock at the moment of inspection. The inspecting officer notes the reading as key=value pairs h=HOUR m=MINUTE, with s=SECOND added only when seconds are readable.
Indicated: h=8 m=8
